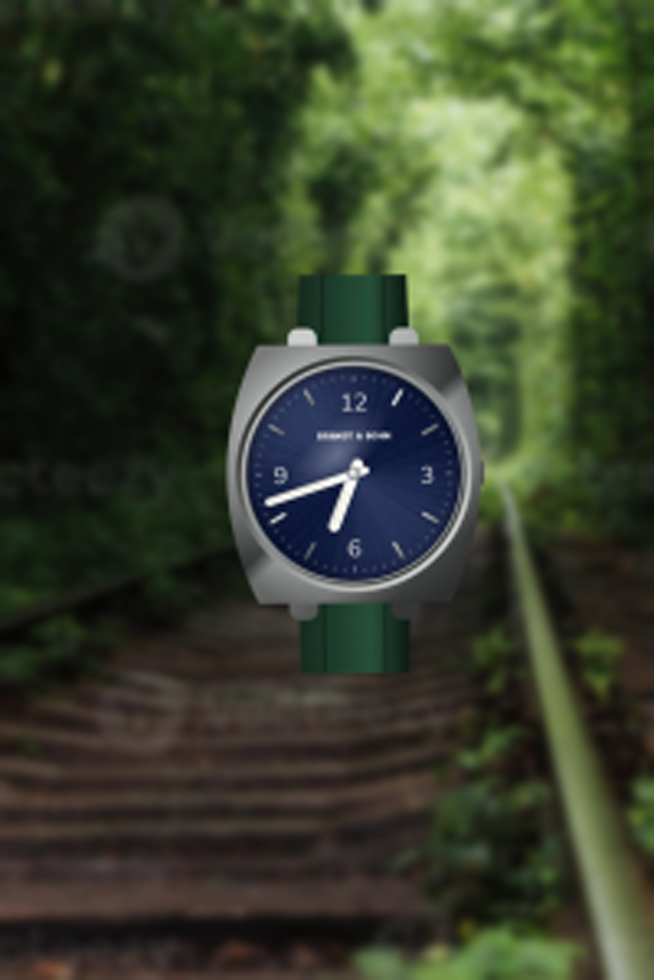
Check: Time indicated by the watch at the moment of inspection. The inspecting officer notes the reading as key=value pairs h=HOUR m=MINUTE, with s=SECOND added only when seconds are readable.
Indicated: h=6 m=42
